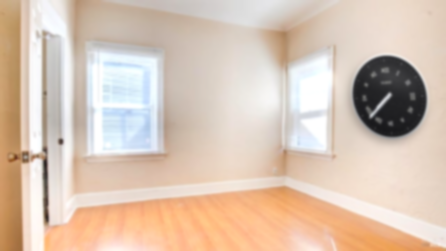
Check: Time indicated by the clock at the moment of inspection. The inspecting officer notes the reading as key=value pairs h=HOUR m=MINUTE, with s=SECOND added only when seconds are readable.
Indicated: h=7 m=38
